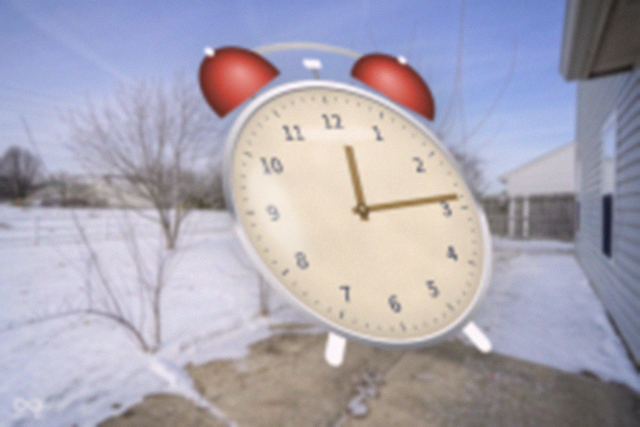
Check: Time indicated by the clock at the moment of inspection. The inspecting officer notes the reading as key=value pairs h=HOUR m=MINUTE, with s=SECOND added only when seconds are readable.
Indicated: h=12 m=14
